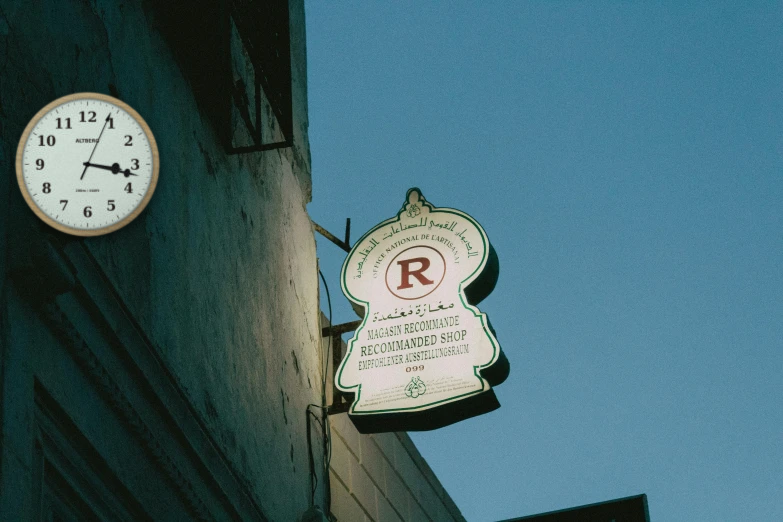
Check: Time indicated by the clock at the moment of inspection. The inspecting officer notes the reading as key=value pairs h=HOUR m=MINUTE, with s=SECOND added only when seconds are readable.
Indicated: h=3 m=17 s=4
